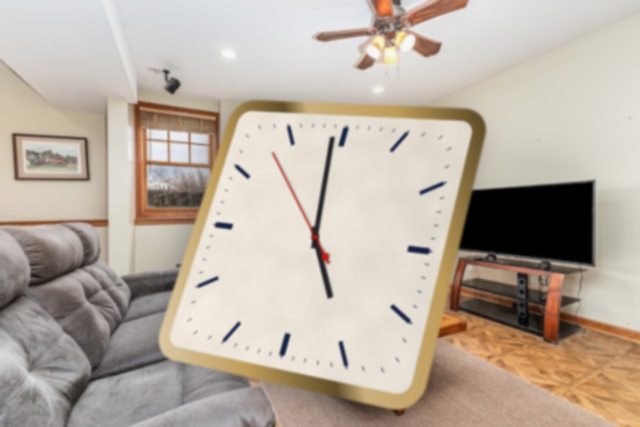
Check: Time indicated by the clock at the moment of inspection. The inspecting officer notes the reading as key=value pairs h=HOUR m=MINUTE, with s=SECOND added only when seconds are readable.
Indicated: h=4 m=58 s=53
